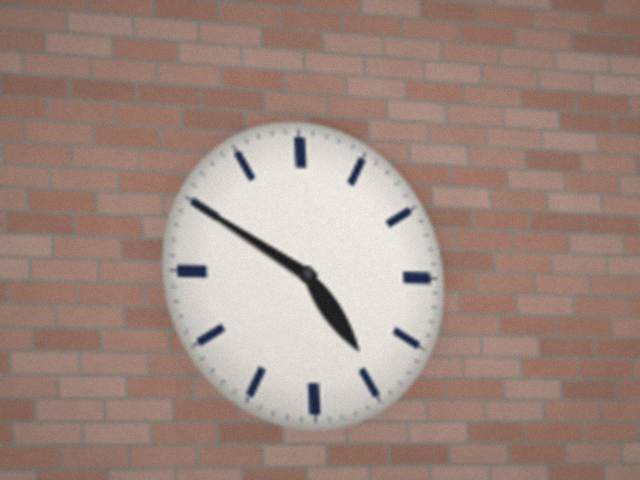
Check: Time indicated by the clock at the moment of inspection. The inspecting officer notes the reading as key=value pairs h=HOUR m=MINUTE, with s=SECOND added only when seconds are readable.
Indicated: h=4 m=50
